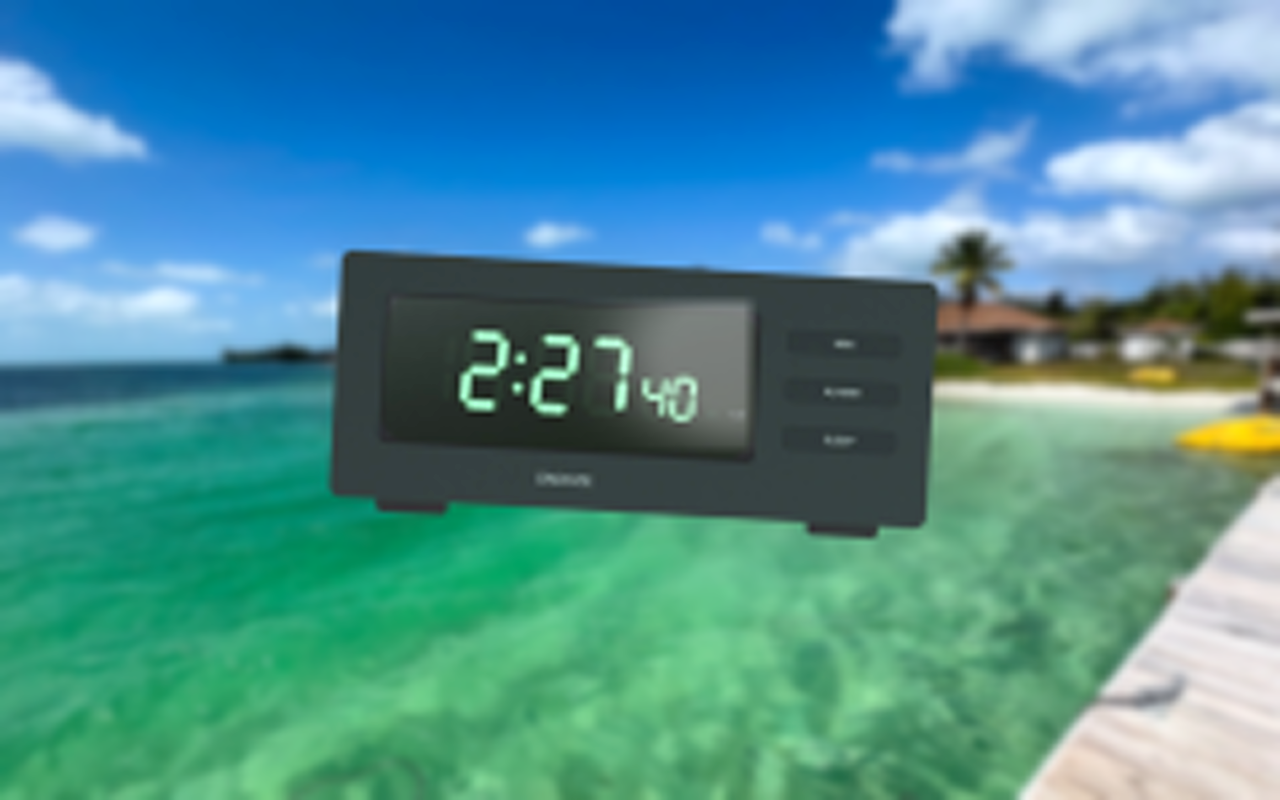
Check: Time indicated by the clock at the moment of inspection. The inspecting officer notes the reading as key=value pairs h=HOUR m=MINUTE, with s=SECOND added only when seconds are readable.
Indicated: h=2 m=27 s=40
